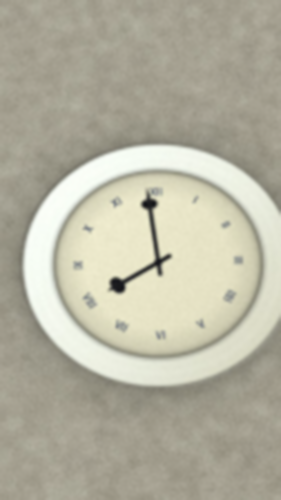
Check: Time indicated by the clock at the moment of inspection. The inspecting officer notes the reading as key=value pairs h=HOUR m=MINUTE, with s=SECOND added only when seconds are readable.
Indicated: h=7 m=59
